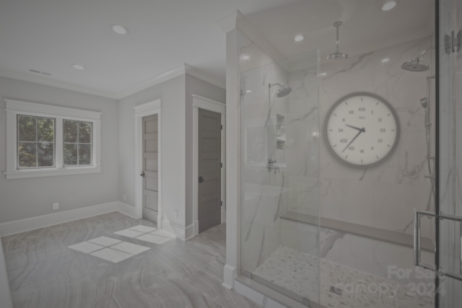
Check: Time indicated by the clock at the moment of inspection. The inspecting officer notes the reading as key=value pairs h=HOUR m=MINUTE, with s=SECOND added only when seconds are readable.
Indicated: h=9 m=37
